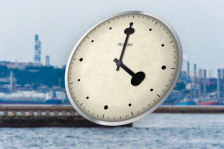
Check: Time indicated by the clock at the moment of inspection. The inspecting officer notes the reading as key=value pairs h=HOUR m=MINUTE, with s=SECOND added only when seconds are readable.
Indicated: h=4 m=0
